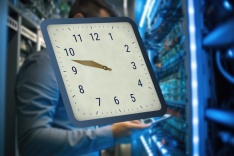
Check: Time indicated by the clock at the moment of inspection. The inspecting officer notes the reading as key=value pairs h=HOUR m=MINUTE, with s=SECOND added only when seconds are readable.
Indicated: h=9 m=48
